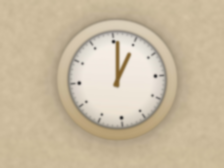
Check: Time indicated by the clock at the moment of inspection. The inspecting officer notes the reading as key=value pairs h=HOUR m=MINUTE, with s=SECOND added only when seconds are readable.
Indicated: h=1 m=1
